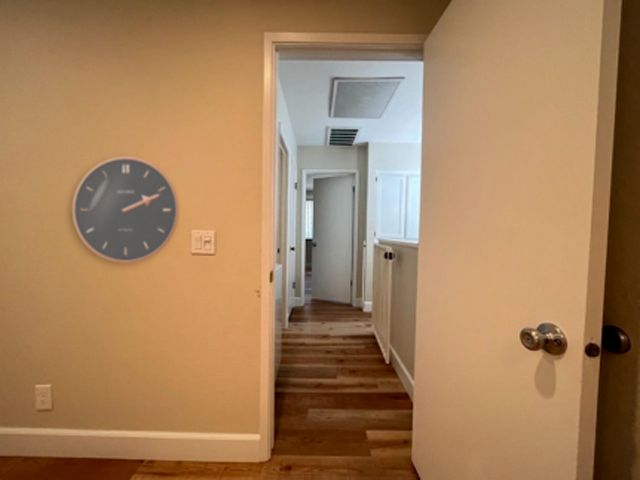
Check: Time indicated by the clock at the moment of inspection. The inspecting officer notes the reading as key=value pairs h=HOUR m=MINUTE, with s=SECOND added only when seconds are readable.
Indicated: h=2 m=11
